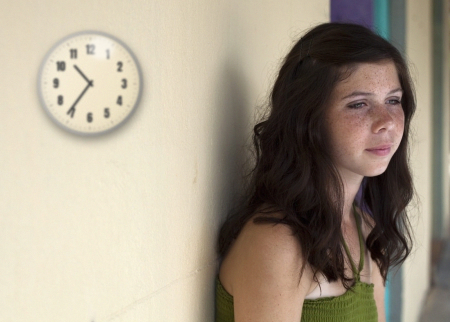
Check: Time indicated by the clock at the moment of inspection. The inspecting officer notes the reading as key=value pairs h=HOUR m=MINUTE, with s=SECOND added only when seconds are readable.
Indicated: h=10 m=36
